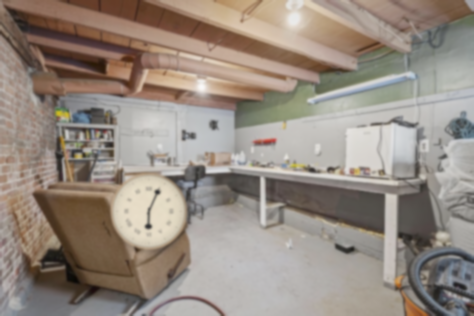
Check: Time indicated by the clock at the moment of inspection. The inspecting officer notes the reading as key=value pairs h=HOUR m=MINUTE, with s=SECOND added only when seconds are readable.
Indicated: h=6 m=4
